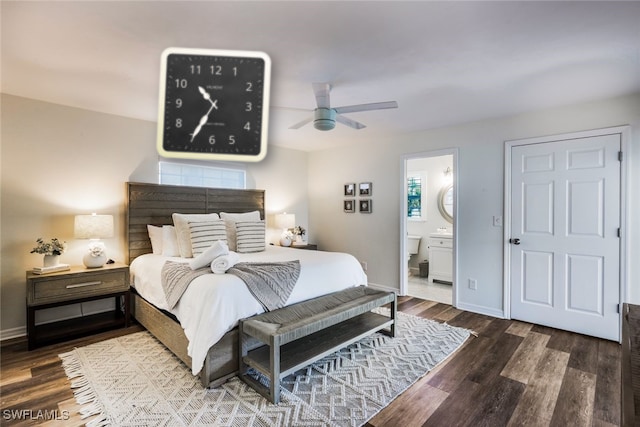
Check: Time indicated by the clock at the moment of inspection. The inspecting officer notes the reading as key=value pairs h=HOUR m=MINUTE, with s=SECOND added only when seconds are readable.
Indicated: h=10 m=35
